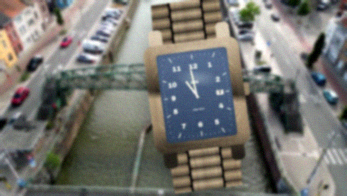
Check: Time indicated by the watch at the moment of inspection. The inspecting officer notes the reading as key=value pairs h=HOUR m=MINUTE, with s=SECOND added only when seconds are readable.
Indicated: h=10 m=59
